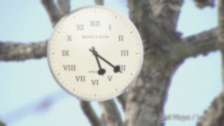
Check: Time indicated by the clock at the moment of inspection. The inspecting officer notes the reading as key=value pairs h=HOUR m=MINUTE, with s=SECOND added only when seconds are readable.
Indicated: h=5 m=21
